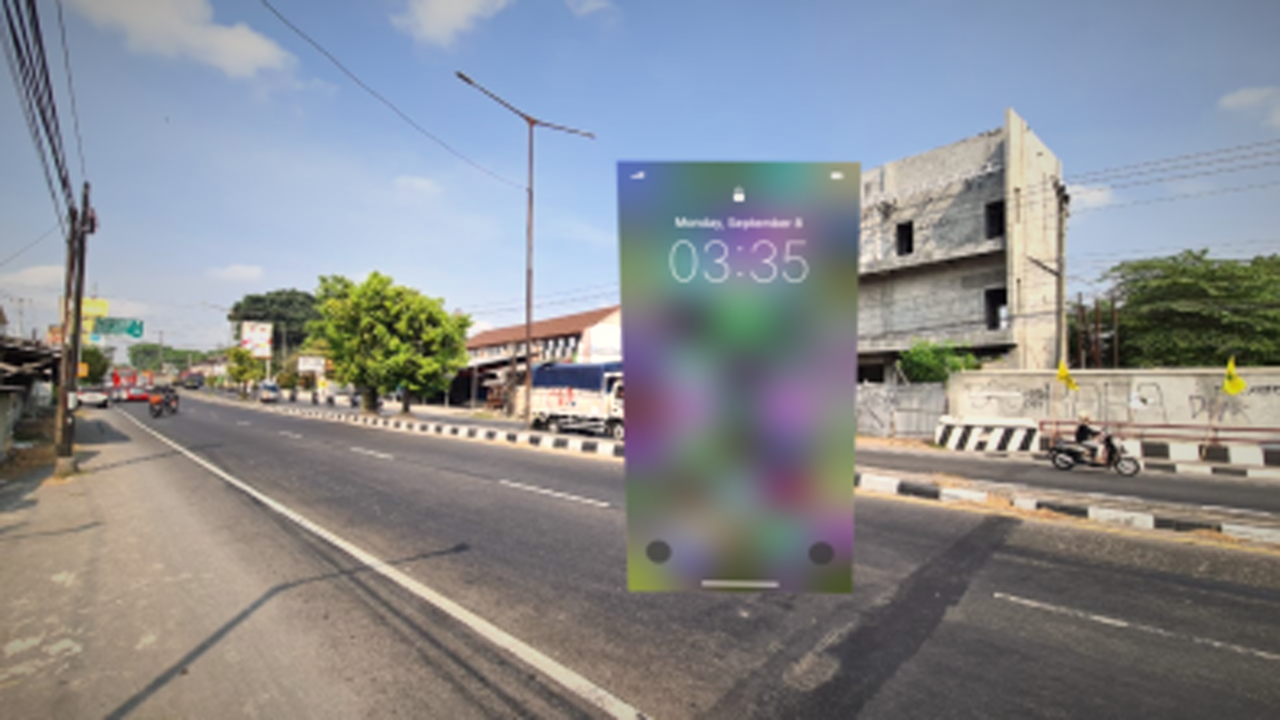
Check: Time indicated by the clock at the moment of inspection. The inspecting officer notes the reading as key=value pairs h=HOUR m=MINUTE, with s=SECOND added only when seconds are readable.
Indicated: h=3 m=35
